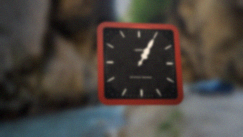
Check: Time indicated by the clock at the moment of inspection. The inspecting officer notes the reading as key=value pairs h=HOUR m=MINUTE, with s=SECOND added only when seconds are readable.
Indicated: h=1 m=5
